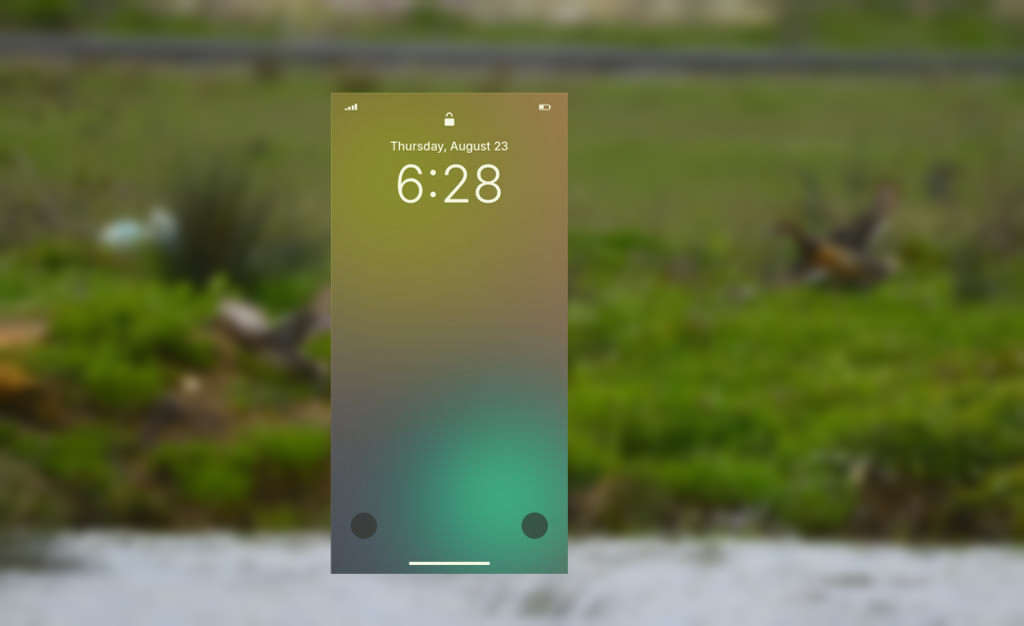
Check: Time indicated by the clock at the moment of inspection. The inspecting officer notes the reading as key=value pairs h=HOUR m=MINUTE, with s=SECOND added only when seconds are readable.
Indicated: h=6 m=28
